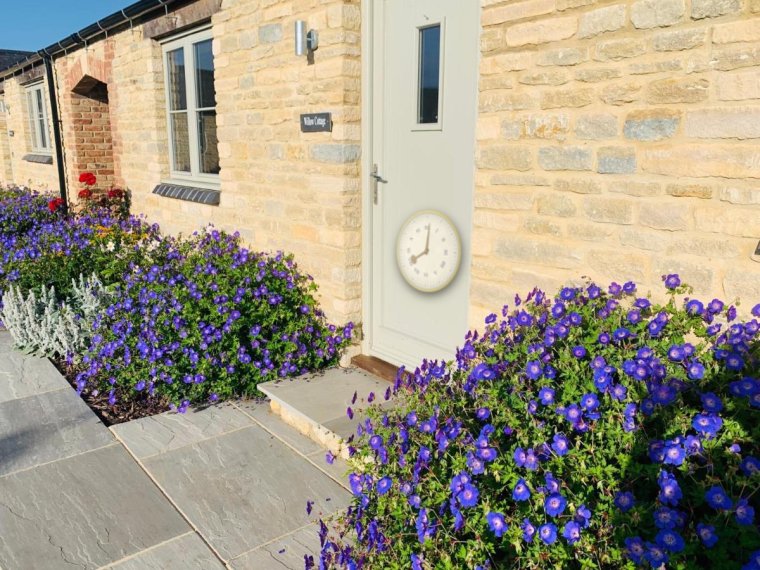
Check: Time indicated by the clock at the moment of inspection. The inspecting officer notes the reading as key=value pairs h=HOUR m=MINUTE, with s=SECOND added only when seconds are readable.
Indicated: h=8 m=1
